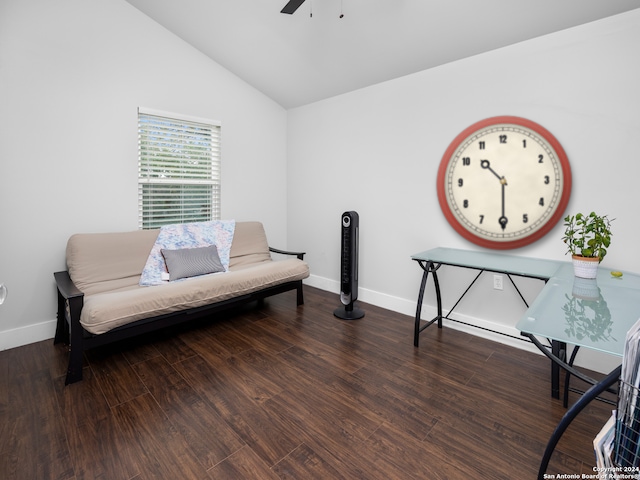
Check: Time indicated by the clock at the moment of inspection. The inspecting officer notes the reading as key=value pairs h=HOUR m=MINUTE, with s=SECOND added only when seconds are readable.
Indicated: h=10 m=30
